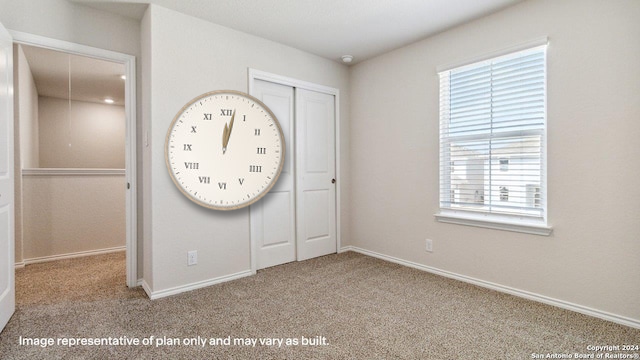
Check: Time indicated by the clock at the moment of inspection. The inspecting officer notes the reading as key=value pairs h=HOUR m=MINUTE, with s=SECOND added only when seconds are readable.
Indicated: h=12 m=2
